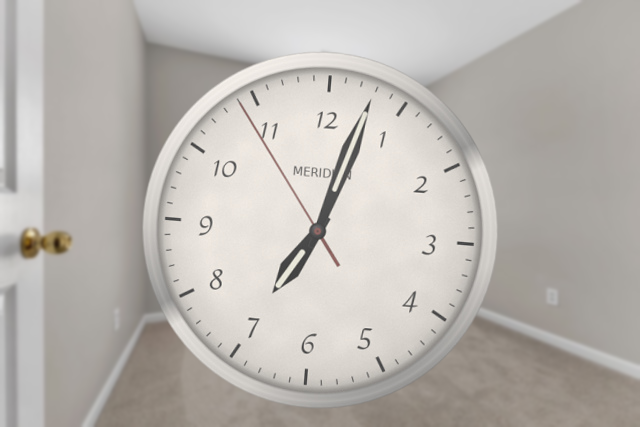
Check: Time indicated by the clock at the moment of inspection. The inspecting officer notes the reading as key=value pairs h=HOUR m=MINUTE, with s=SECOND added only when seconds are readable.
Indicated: h=7 m=2 s=54
